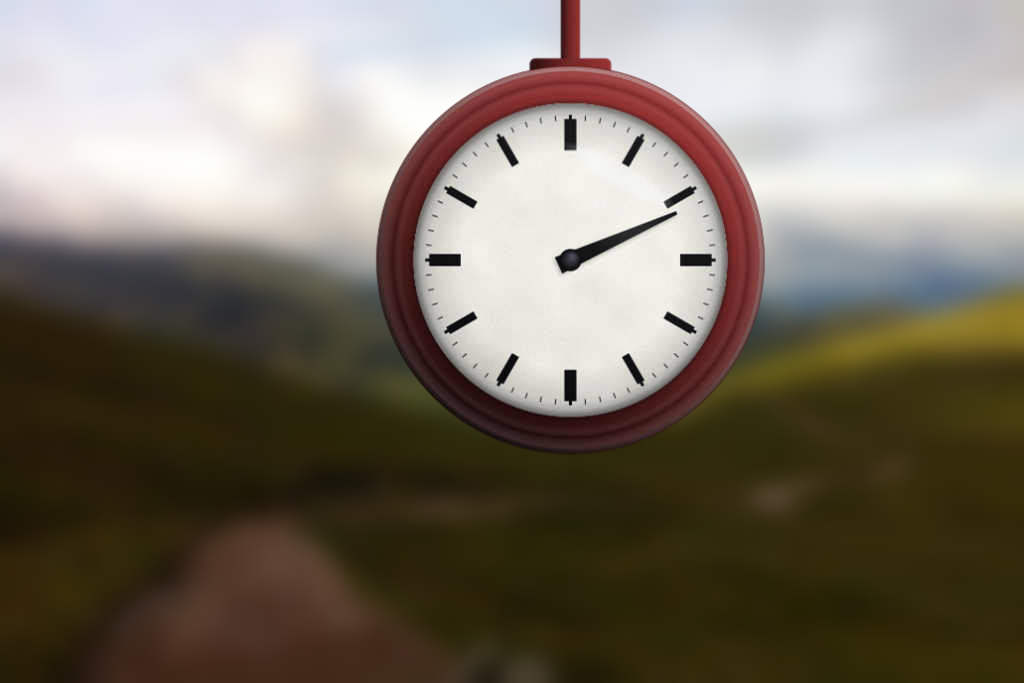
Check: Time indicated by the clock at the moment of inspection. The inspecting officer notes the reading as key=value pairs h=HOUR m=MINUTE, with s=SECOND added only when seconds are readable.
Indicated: h=2 m=11
